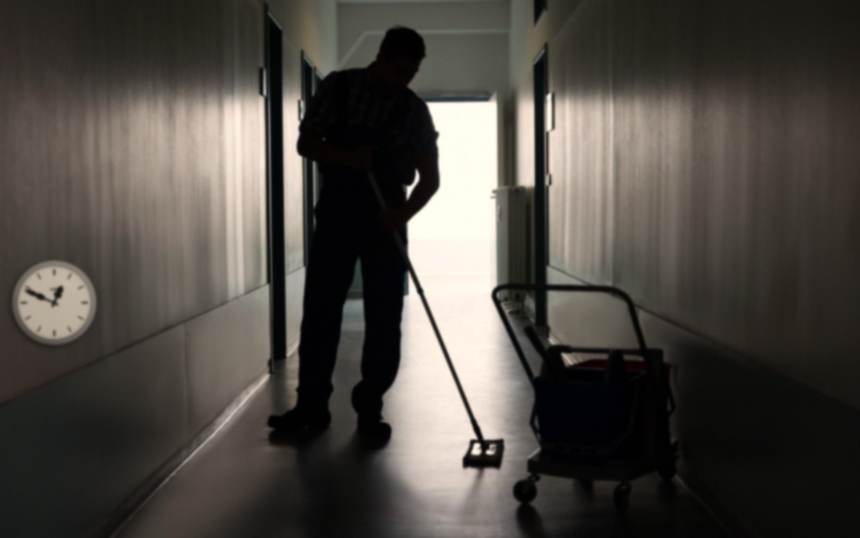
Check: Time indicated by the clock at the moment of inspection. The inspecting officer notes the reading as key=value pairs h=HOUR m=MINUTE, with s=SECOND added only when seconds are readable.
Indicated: h=12 m=49
